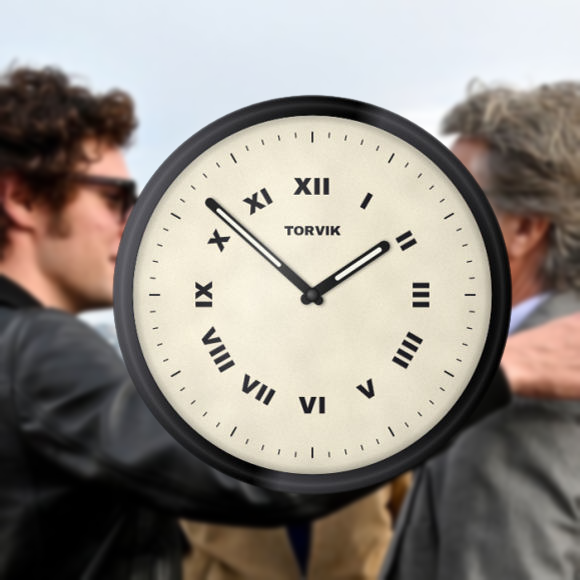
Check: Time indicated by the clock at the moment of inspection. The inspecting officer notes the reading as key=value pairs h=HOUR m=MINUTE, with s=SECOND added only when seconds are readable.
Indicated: h=1 m=52
